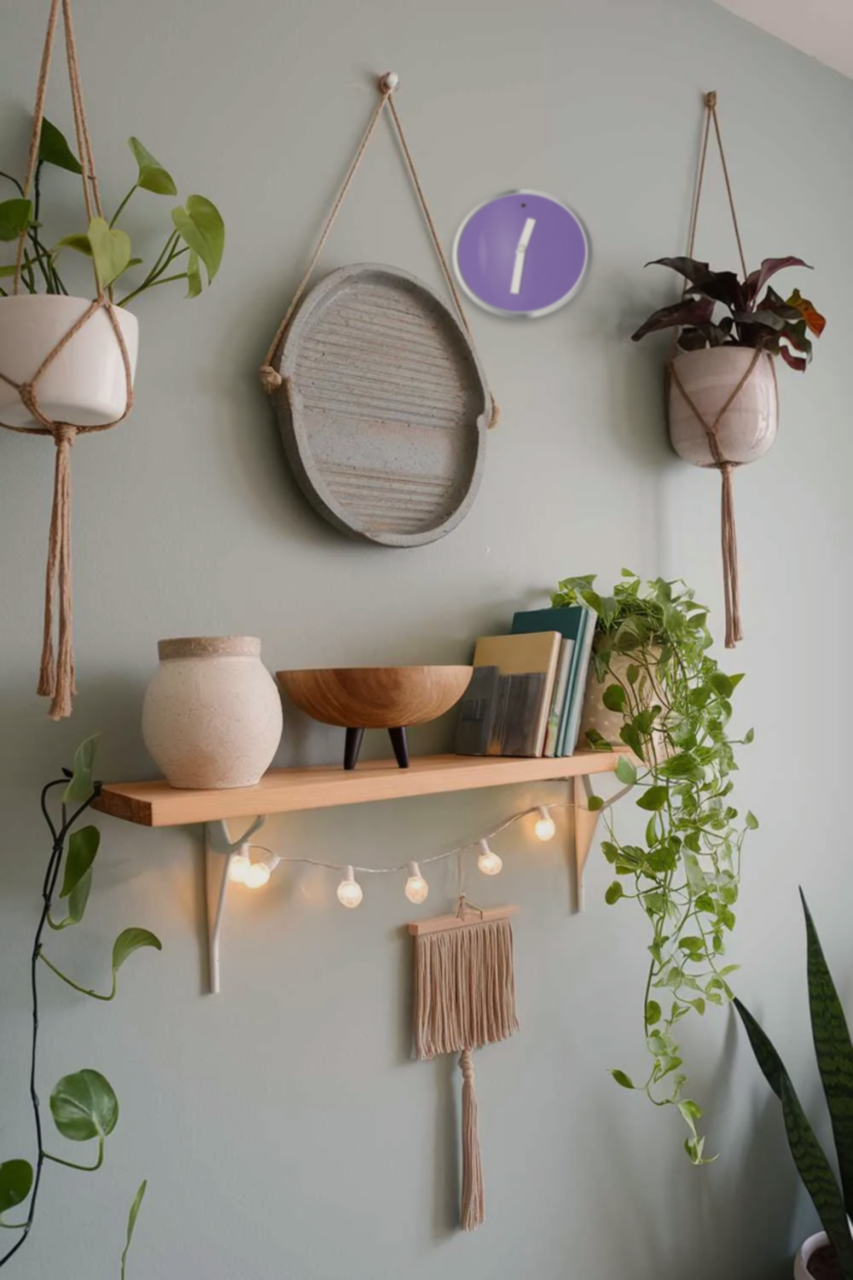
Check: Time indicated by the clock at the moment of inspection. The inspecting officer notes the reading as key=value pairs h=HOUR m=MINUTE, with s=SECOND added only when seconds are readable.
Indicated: h=12 m=31
